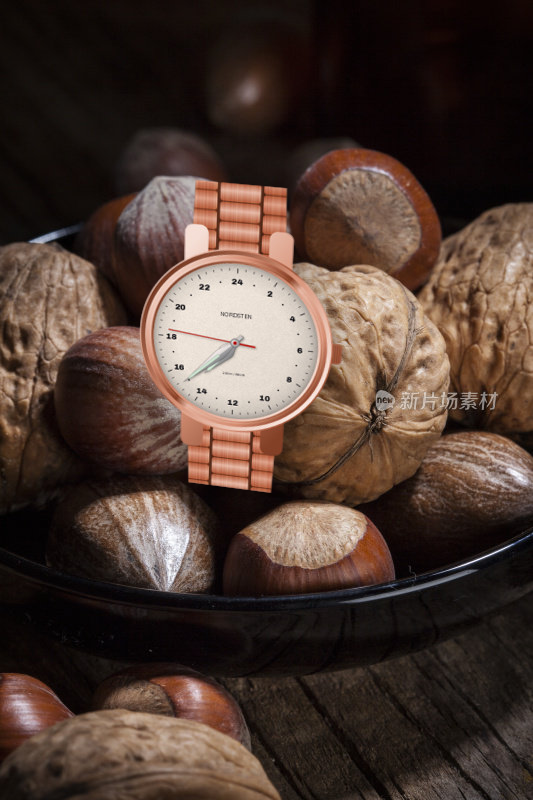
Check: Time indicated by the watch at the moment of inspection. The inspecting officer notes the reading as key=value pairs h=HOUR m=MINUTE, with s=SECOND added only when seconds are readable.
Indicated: h=14 m=37 s=46
